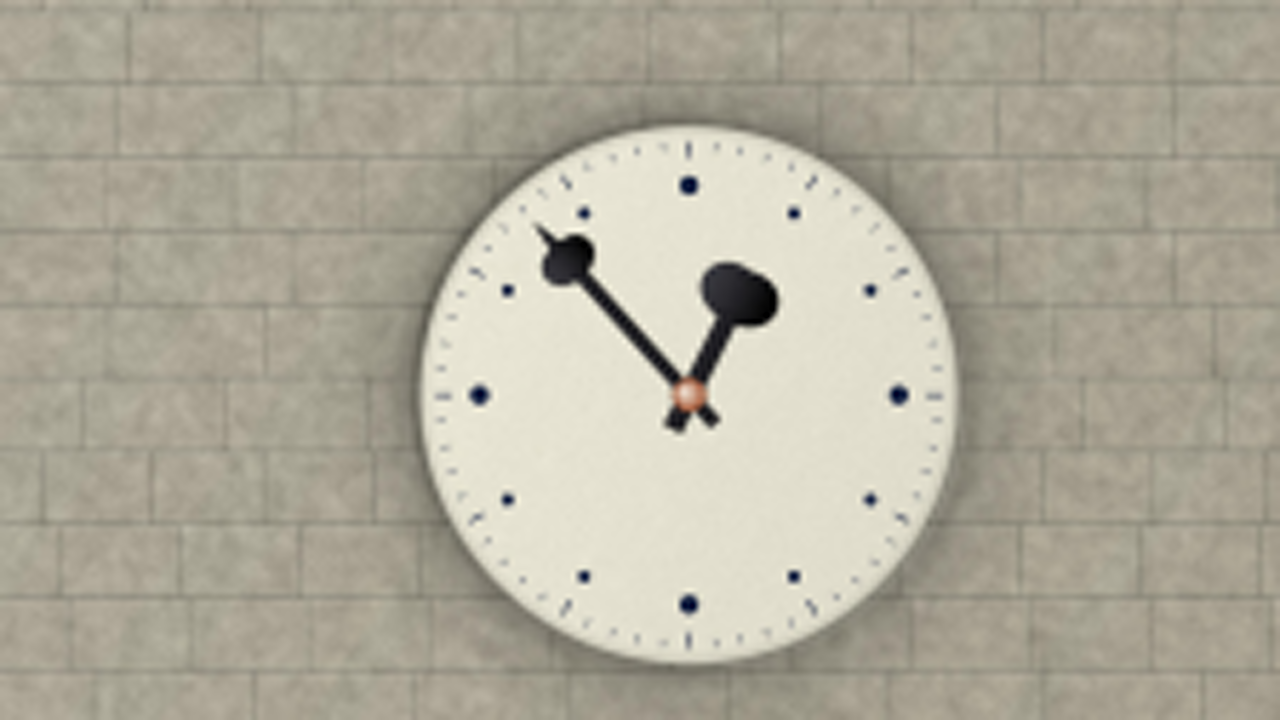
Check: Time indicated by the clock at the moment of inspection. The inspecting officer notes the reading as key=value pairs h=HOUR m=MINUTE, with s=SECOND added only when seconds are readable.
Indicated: h=12 m=53
